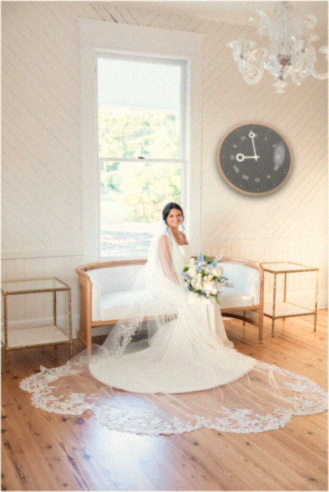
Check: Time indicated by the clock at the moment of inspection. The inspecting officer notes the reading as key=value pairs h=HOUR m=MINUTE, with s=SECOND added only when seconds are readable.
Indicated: h=8 m=59
